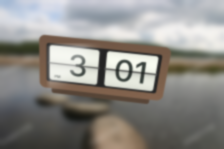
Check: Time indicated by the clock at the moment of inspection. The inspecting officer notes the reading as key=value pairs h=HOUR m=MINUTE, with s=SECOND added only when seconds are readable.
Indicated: h=3 m=1
